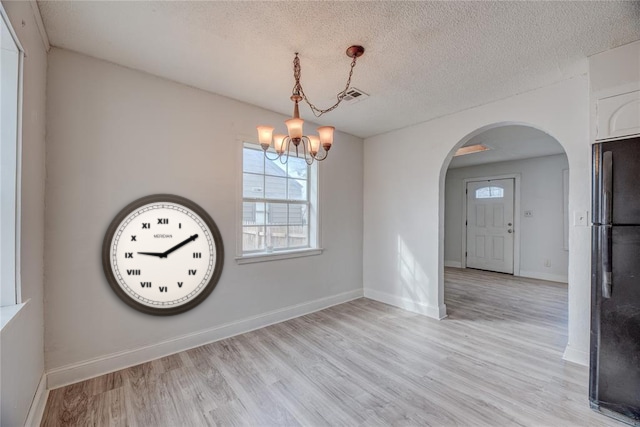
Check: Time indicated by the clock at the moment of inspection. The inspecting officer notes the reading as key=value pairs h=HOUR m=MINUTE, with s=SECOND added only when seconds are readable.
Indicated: h=9 m=10
